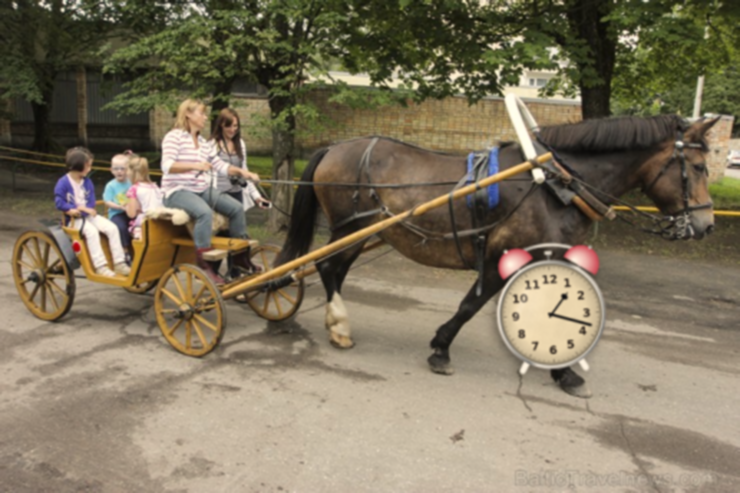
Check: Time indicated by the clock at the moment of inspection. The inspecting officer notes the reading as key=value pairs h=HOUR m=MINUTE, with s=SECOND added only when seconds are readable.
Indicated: h=1 m=18
